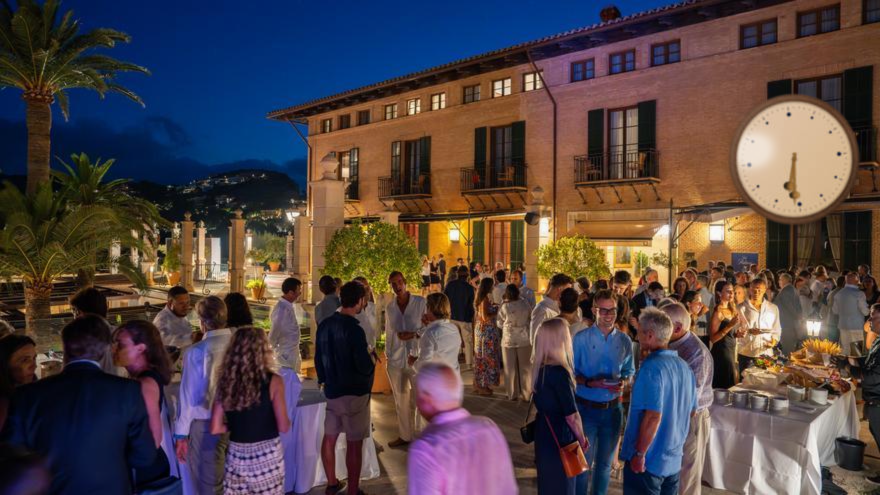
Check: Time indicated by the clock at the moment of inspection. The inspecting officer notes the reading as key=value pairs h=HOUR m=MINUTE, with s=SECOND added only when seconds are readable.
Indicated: h=6 m=31
